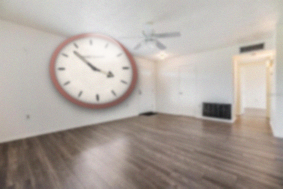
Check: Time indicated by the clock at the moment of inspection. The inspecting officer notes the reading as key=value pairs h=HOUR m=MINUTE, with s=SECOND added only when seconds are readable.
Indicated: h=3 m=53
